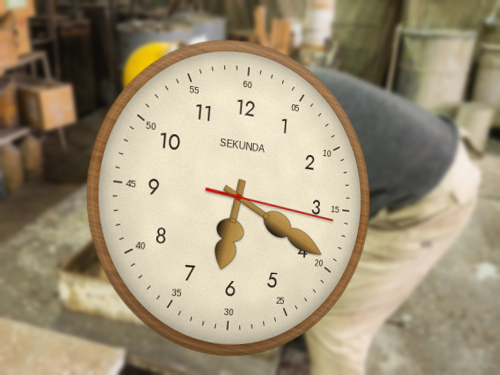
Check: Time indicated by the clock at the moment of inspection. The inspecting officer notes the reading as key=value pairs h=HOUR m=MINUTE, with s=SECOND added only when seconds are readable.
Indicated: h=6 m=19 s=16
